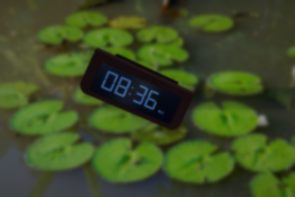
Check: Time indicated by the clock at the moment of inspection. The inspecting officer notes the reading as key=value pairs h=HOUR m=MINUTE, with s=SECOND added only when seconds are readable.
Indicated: h=8 m=36
